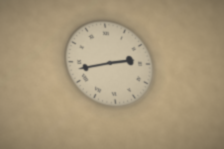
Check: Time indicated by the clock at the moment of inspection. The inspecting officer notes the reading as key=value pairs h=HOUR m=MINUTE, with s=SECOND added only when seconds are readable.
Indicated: h=2 m=43
